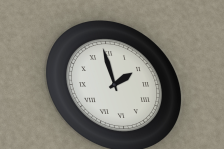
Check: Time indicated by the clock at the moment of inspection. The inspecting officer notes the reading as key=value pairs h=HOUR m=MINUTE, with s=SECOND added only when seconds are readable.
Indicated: h=1 m=59
